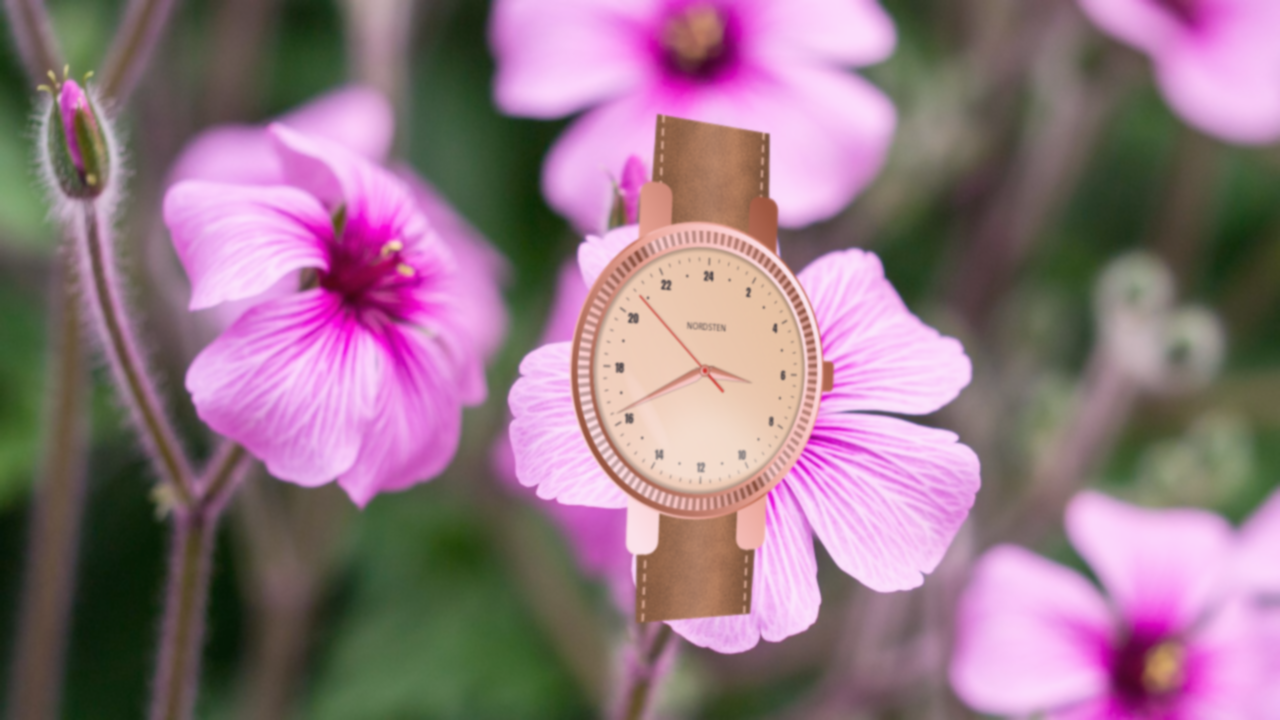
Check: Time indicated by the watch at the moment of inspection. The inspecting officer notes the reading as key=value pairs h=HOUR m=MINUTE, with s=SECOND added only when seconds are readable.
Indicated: h=6 m=40 s=52
